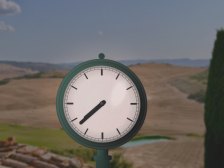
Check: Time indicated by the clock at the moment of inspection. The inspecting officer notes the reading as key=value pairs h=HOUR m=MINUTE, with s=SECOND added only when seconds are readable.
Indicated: h=7 m=38
